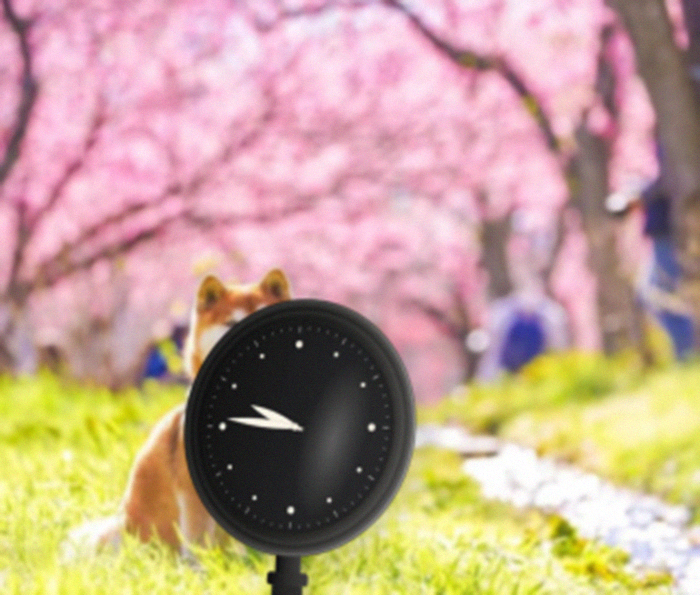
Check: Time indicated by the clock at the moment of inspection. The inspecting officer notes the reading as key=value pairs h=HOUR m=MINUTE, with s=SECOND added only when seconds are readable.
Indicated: h=9 m=46
